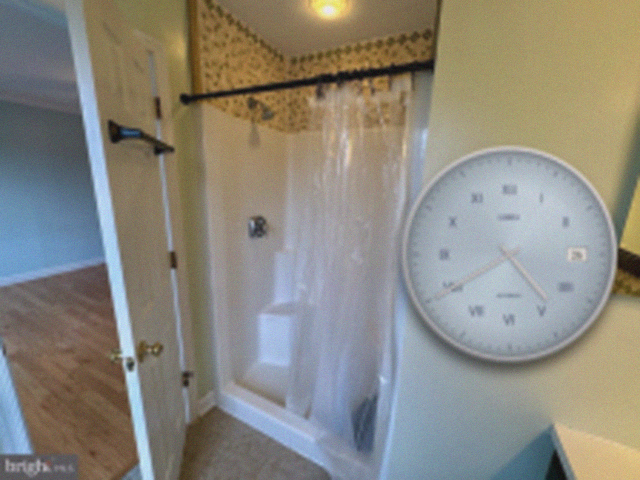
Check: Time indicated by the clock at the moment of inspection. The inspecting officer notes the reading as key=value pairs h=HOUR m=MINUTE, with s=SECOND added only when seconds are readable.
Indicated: h=4 m=40
